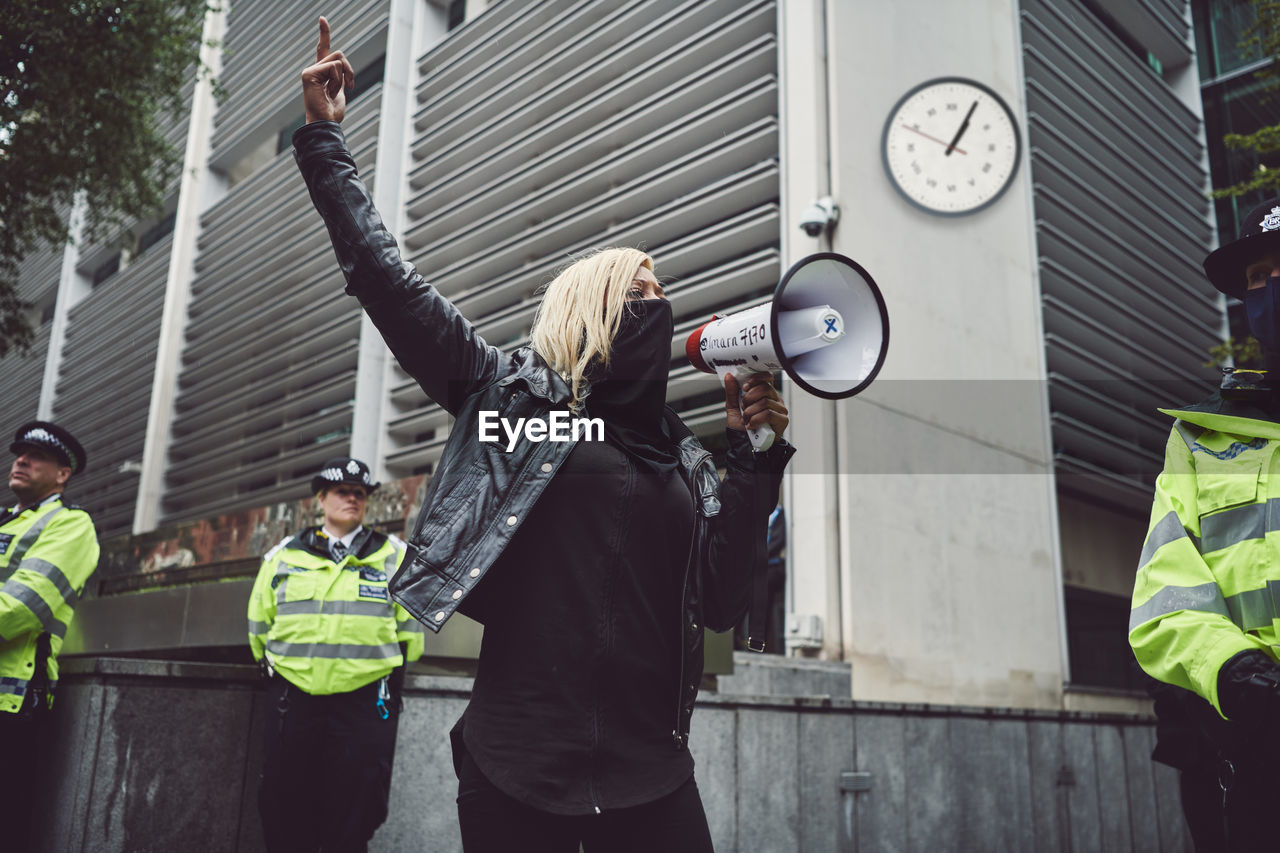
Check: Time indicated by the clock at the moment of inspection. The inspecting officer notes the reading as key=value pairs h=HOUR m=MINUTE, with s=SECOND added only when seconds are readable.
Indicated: h=1 m=4 s=49
